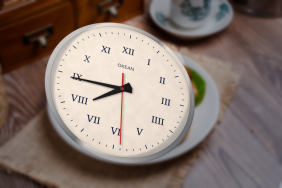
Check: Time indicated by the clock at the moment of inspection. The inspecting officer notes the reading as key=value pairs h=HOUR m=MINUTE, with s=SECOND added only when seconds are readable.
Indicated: h=7 m=44 s=29
